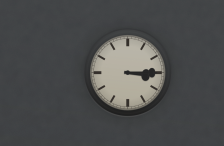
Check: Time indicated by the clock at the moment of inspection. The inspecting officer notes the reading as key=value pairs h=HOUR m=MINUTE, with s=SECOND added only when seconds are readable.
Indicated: h=3 m=15
